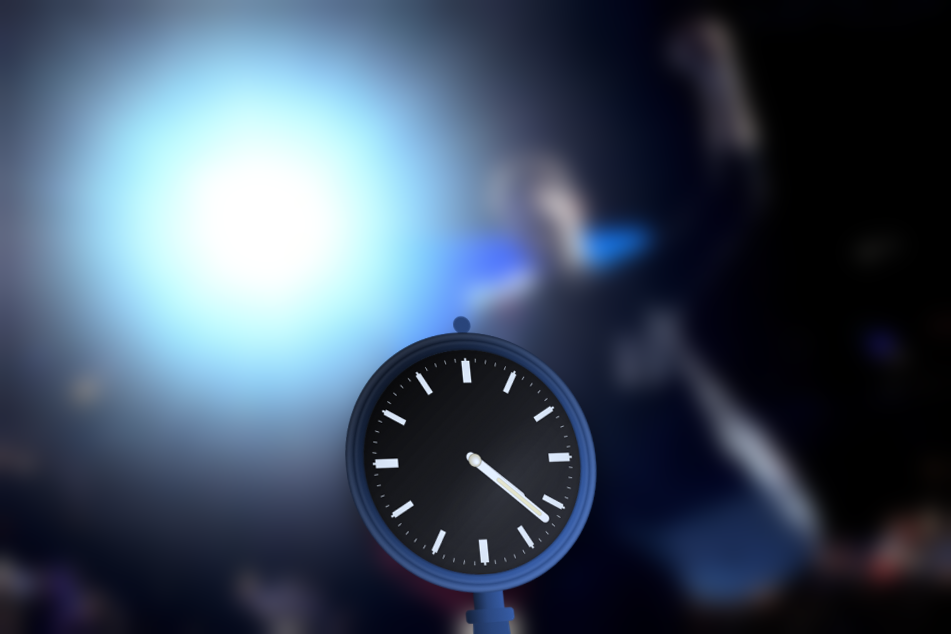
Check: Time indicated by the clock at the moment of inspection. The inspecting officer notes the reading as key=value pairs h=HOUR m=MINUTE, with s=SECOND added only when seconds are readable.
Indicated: h=4 m=22
